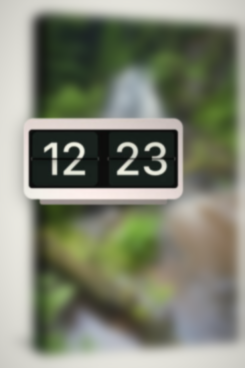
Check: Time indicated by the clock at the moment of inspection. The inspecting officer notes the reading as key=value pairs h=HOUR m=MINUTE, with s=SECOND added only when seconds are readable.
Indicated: h=12 m=23
